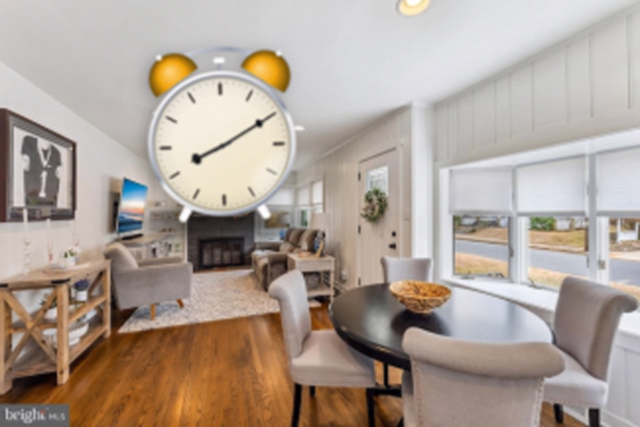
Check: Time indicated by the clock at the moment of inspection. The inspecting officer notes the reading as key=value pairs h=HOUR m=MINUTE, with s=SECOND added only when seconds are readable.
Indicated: h=8 m=10
